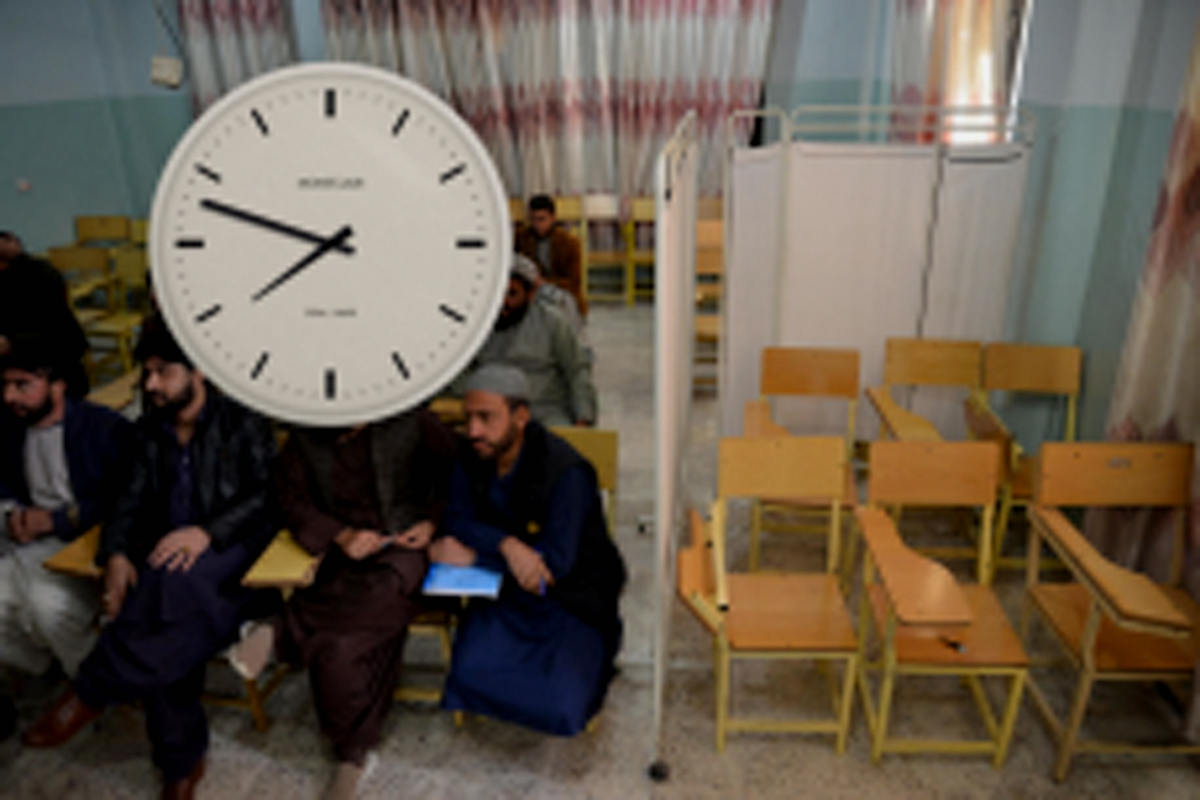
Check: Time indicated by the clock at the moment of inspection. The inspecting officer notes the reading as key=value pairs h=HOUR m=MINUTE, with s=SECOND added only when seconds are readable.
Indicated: h=7 m=48
